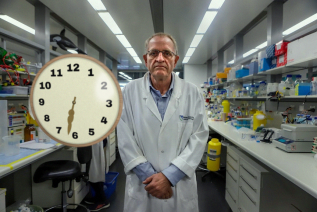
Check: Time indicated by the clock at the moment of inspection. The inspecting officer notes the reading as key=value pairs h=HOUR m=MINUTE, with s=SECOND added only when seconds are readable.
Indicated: h=6 m=32
